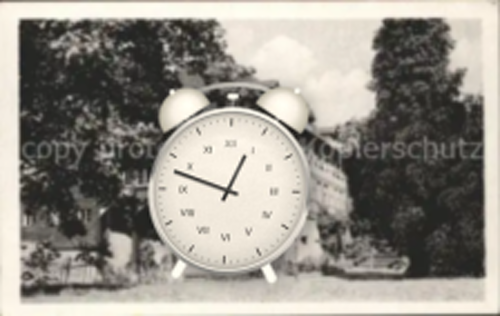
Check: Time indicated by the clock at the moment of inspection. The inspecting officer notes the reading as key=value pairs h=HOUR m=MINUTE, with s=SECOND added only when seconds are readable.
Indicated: h=12 m=48
